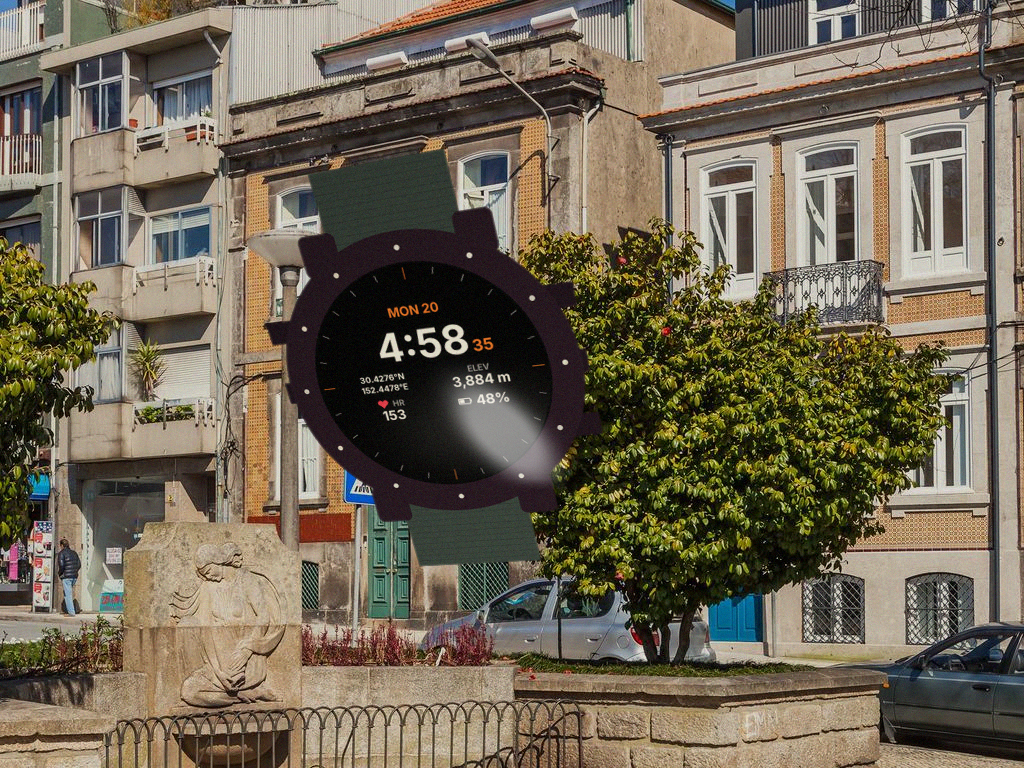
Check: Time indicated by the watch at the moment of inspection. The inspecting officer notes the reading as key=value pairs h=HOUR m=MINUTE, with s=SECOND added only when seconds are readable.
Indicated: h=4 m=58 s=35
